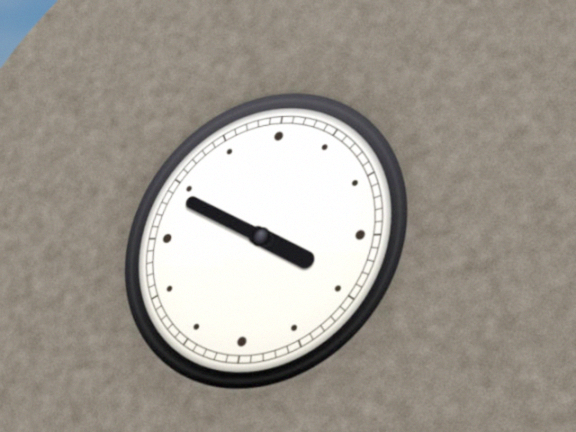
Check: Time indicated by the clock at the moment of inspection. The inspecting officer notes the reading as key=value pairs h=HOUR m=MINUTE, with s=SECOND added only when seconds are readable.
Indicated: h=3 m=49
